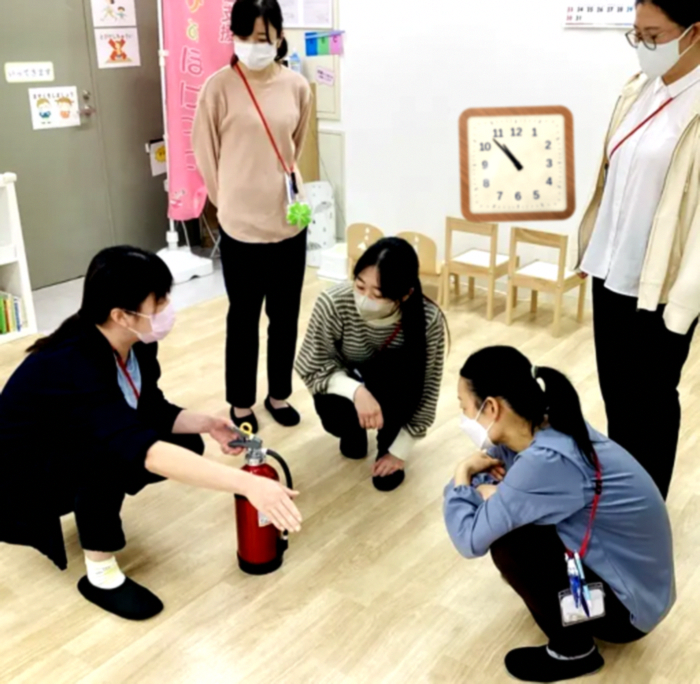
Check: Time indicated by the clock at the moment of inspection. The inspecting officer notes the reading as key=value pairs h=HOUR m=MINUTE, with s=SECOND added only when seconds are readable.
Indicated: h=10 m=53
